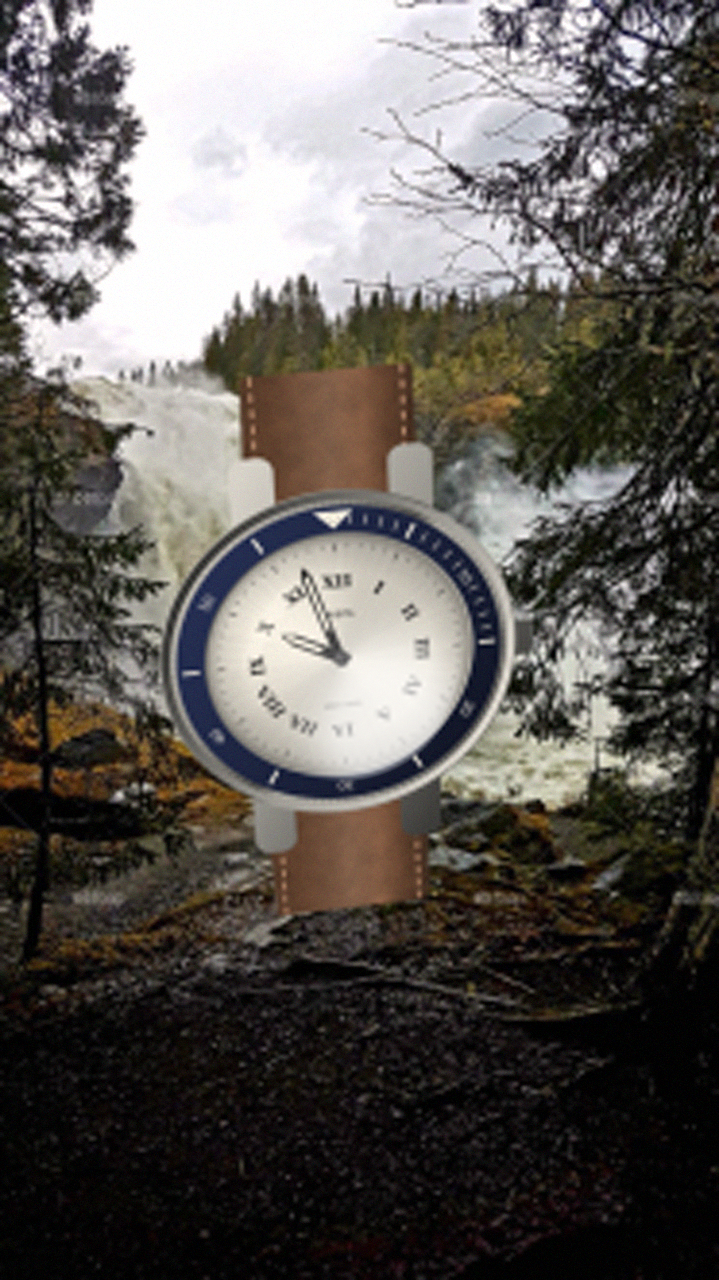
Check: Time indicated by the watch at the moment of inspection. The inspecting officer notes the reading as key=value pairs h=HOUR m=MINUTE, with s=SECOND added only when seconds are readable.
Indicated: h=9 m=57
